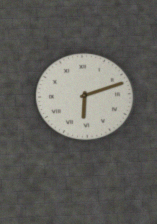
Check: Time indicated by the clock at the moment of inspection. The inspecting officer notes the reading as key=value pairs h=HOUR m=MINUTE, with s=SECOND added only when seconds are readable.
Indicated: h=6 m=12
